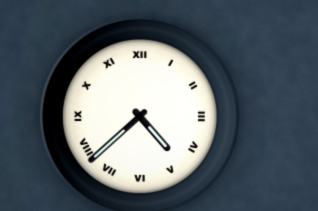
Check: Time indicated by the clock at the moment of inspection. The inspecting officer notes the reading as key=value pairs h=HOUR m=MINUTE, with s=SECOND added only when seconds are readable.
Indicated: h=4 m=38
